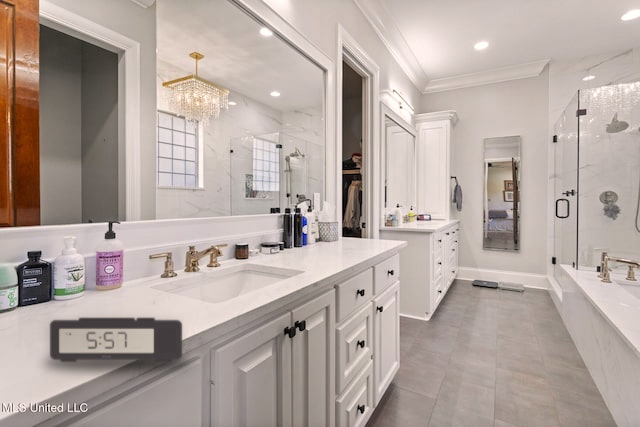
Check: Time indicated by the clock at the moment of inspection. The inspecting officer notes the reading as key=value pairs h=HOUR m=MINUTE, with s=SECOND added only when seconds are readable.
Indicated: h=5 m=57
